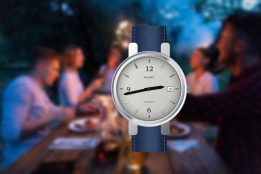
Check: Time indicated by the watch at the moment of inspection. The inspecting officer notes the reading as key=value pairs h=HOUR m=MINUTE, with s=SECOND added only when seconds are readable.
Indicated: h=2 m=43
